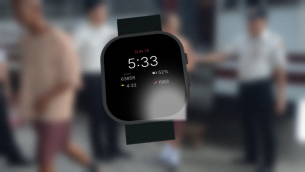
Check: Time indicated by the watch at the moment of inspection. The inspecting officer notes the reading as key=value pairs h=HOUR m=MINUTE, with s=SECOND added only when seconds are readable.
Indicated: h=5 m=33
